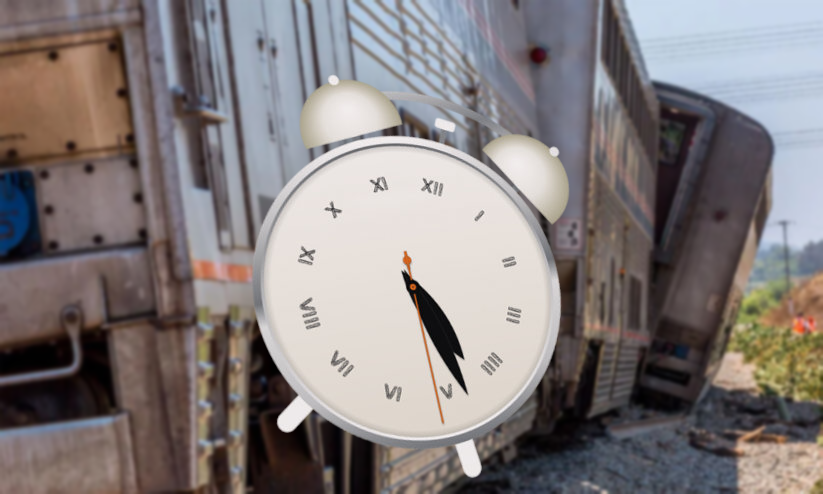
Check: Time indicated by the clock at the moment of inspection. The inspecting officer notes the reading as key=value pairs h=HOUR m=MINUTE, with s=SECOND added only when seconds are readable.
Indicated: h=4 m=23 s=26
